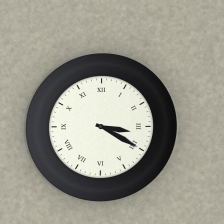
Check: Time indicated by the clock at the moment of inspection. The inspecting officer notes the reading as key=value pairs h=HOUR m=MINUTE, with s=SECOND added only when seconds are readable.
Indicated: h=3 m=20
